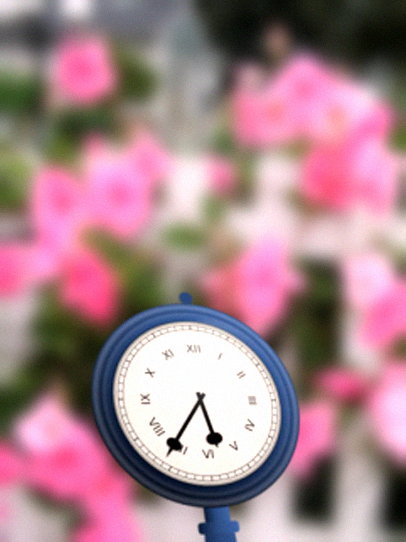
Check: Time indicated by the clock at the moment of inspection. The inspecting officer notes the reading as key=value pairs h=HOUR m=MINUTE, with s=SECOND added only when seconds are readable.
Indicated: h=5 m=36
